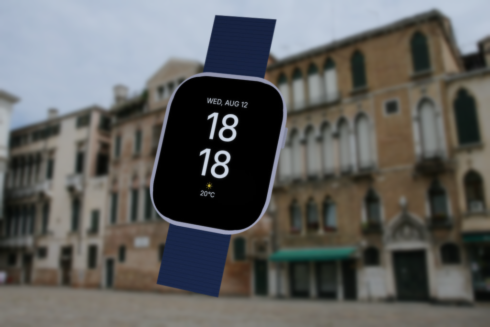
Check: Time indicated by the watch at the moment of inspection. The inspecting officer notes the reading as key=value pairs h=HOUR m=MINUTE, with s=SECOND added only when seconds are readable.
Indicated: h=18 m=18
